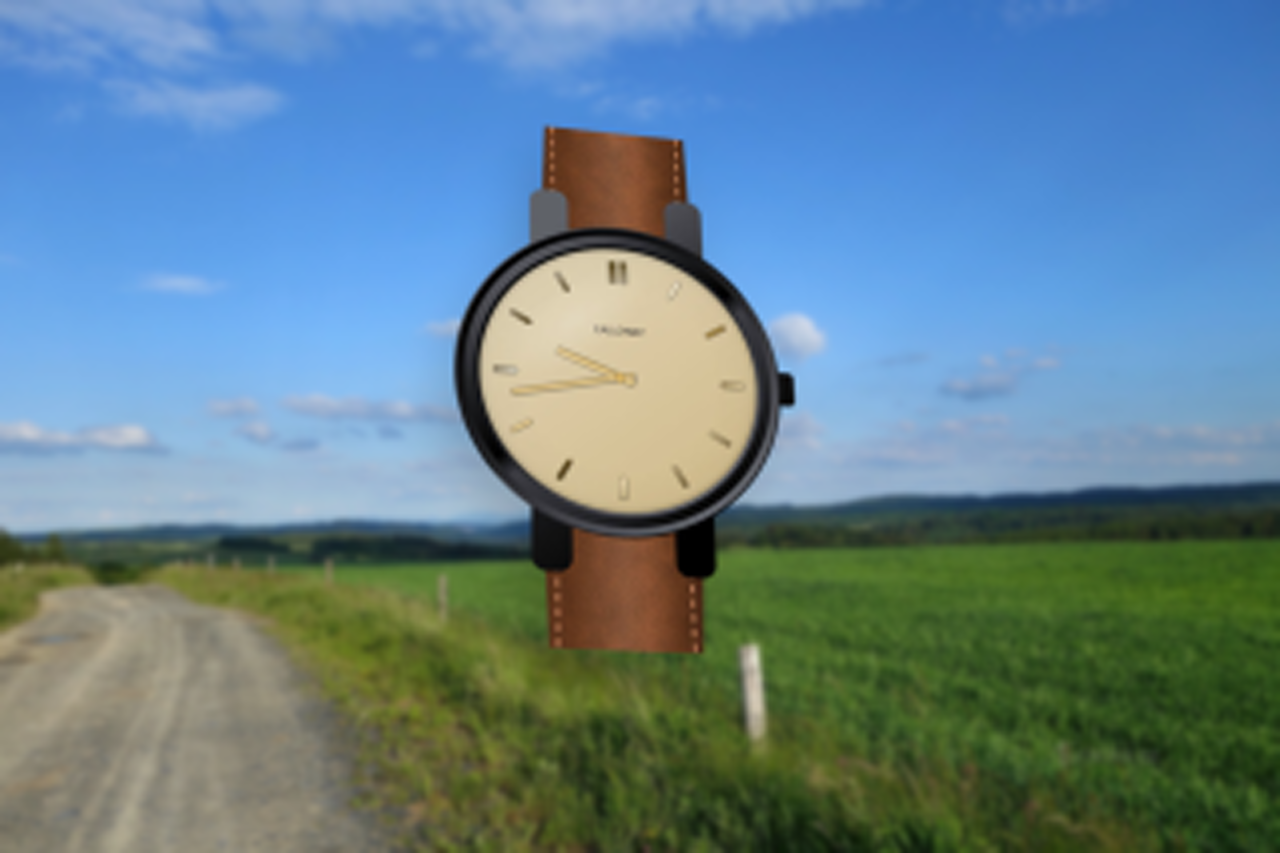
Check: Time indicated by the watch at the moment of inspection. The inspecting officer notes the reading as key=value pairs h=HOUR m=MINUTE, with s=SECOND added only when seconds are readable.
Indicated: h=9 m=43
